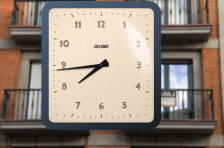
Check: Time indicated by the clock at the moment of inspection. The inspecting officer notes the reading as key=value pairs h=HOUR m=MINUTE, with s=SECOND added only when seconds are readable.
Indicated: h=7 m=44
